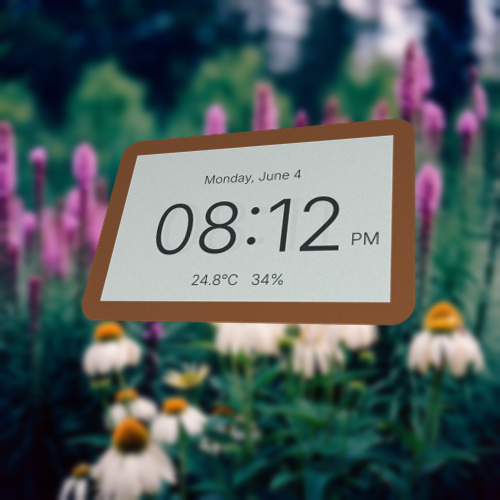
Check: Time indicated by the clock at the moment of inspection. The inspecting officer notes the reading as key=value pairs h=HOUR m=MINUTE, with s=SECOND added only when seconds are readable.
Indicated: h=8 m=12
